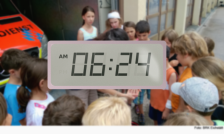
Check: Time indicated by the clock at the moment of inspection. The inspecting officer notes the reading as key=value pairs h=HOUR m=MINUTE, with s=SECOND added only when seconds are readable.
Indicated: h=6 m=24
